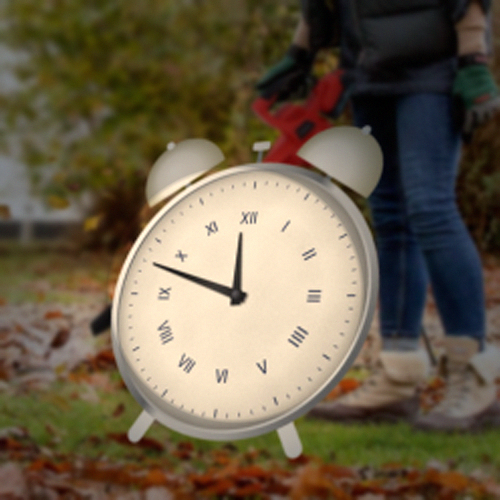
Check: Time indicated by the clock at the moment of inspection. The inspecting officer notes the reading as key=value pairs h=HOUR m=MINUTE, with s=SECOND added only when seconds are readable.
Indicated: h=11 m=48
